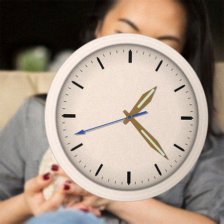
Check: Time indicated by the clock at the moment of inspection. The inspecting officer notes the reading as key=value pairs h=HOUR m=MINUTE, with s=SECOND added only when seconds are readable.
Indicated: h=1 m=22 s=42
